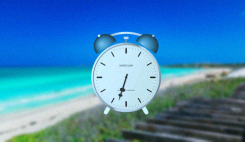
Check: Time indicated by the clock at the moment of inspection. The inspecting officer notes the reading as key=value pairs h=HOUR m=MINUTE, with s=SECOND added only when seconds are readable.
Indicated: h=6 m=33
